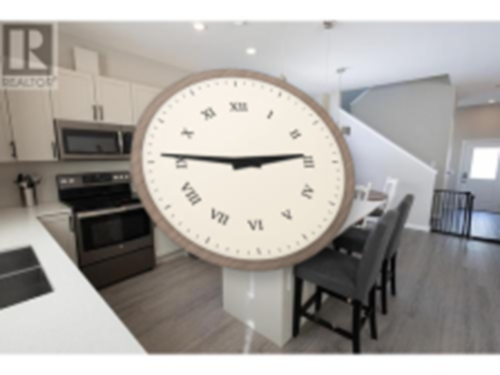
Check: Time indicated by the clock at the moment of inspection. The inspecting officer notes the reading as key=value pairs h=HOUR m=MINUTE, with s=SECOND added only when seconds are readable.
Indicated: h=2 m=46
